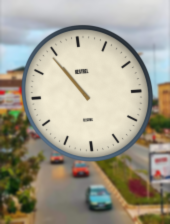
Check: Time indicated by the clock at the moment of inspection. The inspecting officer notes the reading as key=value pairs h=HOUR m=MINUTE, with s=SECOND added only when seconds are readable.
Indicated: h=10 m=54
